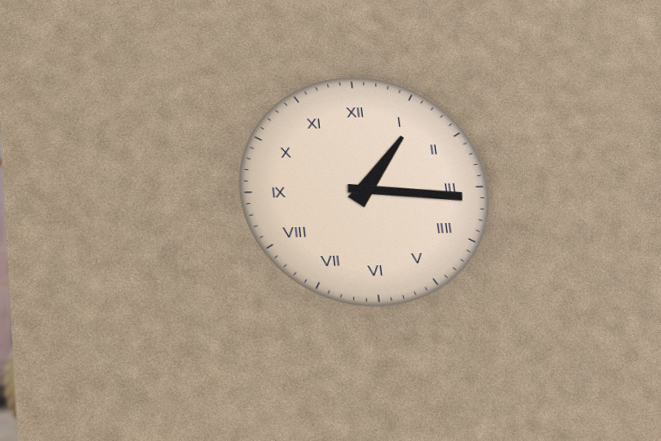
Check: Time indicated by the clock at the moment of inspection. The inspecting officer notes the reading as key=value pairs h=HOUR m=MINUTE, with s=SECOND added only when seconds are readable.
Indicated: h=1 m=16
